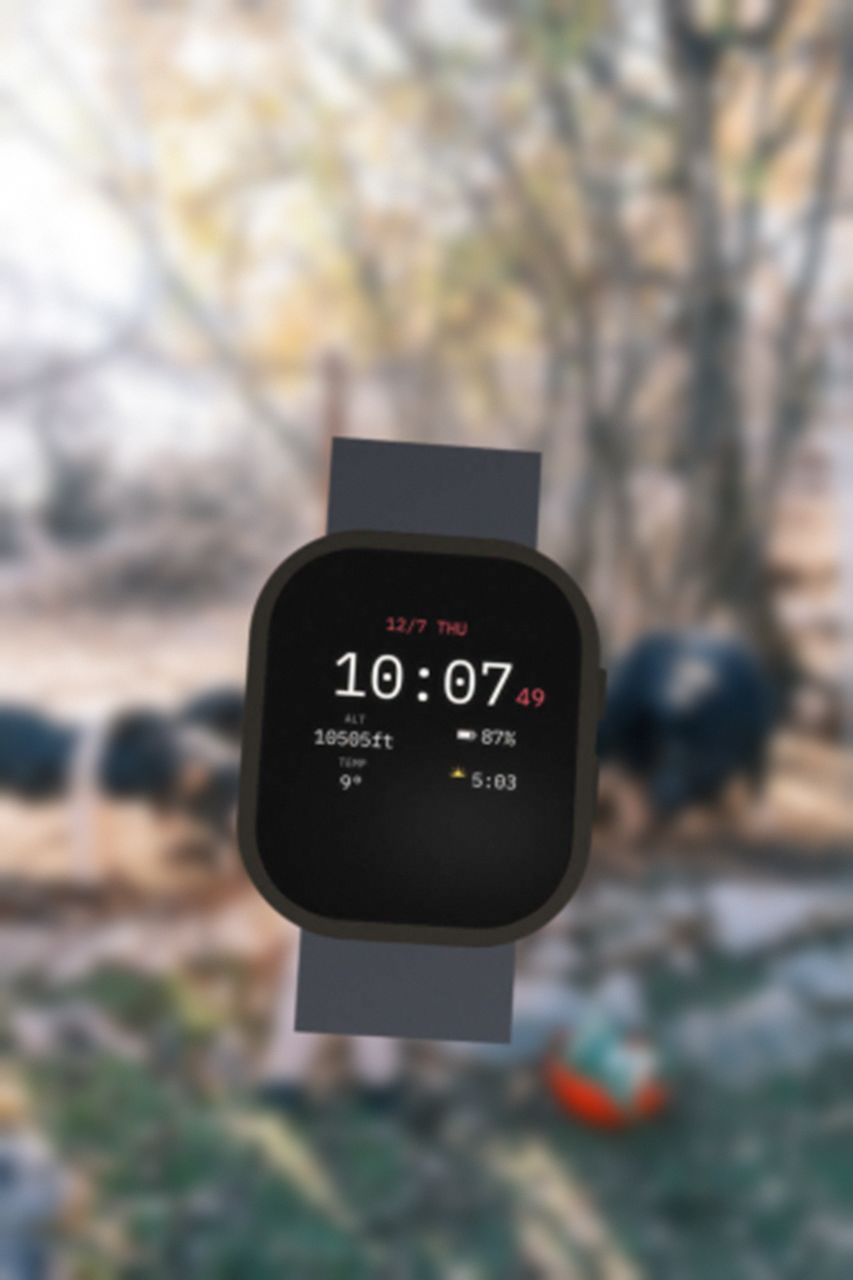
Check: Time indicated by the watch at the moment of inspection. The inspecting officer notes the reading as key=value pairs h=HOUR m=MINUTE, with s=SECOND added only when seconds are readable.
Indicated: h=10 m=7 s=49
